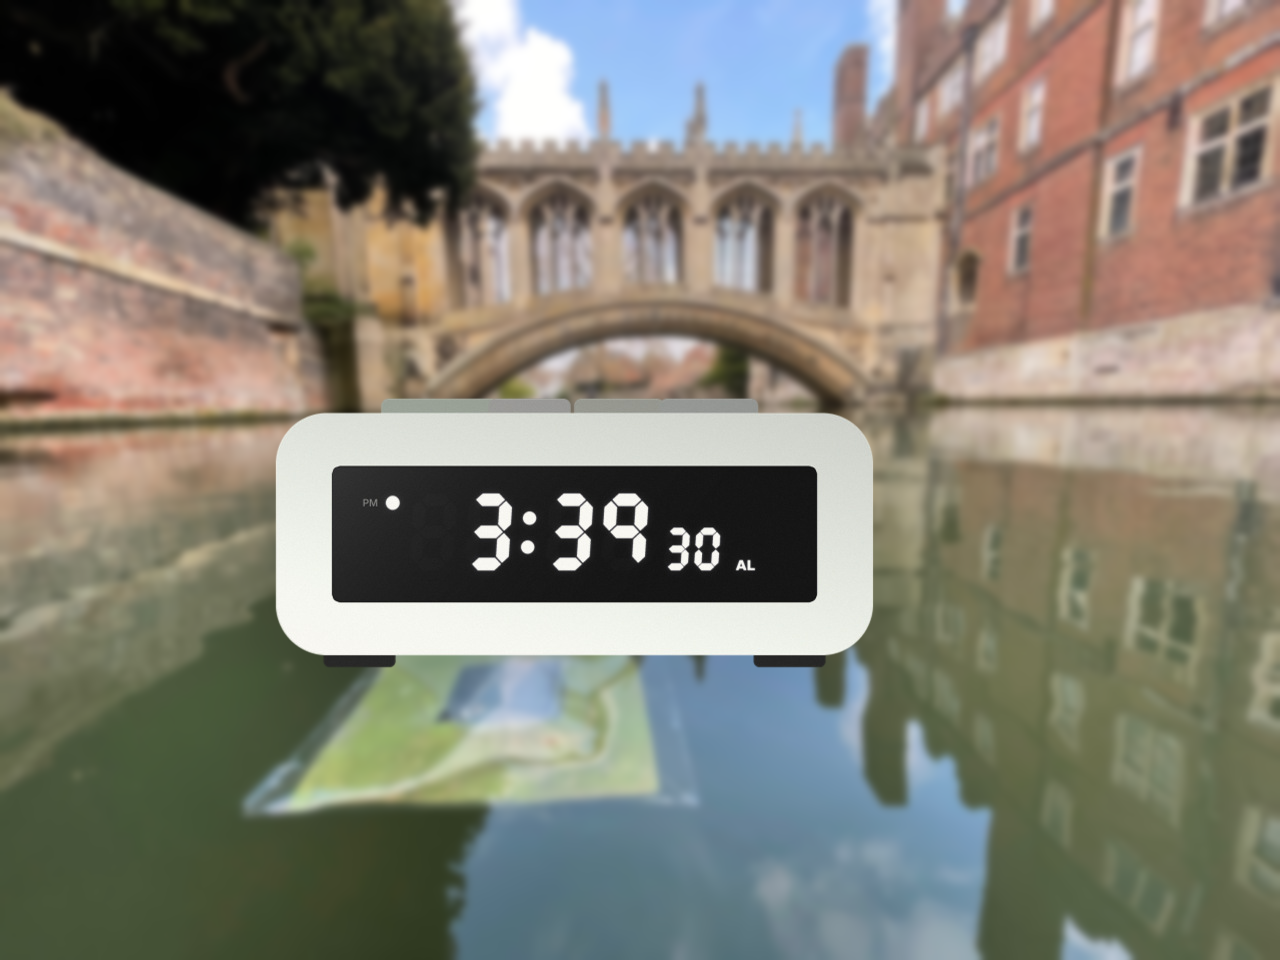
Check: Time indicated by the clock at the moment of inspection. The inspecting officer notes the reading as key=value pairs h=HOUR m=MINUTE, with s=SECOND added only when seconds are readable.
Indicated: h=3 m=39 s=30
